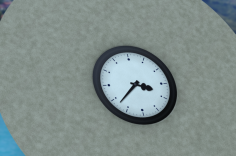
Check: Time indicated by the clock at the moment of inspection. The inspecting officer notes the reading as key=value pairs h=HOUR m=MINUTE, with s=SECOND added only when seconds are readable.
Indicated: h=3 m=38
